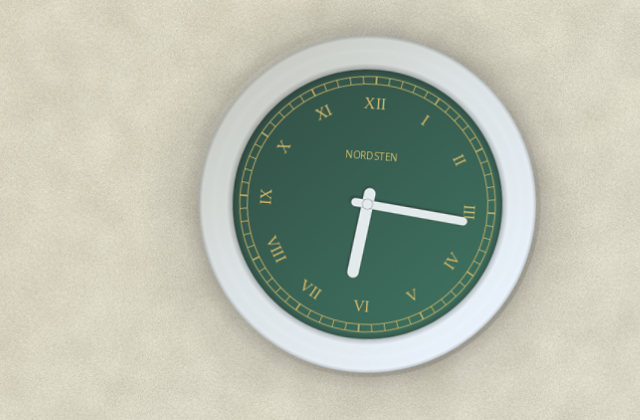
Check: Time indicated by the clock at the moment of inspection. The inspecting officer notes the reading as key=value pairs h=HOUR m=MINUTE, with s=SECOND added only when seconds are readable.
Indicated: h=6 m=16
